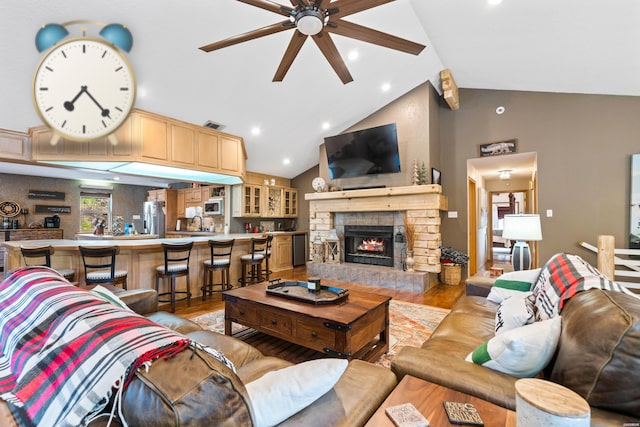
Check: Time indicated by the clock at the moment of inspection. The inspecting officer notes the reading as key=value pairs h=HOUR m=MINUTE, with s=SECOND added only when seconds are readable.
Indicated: h=7 m=23
